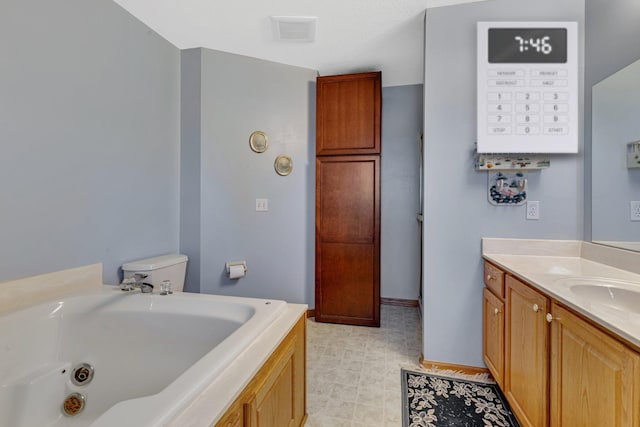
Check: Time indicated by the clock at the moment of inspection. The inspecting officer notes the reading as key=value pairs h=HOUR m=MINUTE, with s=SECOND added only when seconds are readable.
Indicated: h=7 m=46
